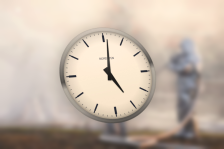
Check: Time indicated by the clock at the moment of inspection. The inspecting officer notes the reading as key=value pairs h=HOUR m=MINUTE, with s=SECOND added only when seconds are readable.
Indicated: h=5 m=1
